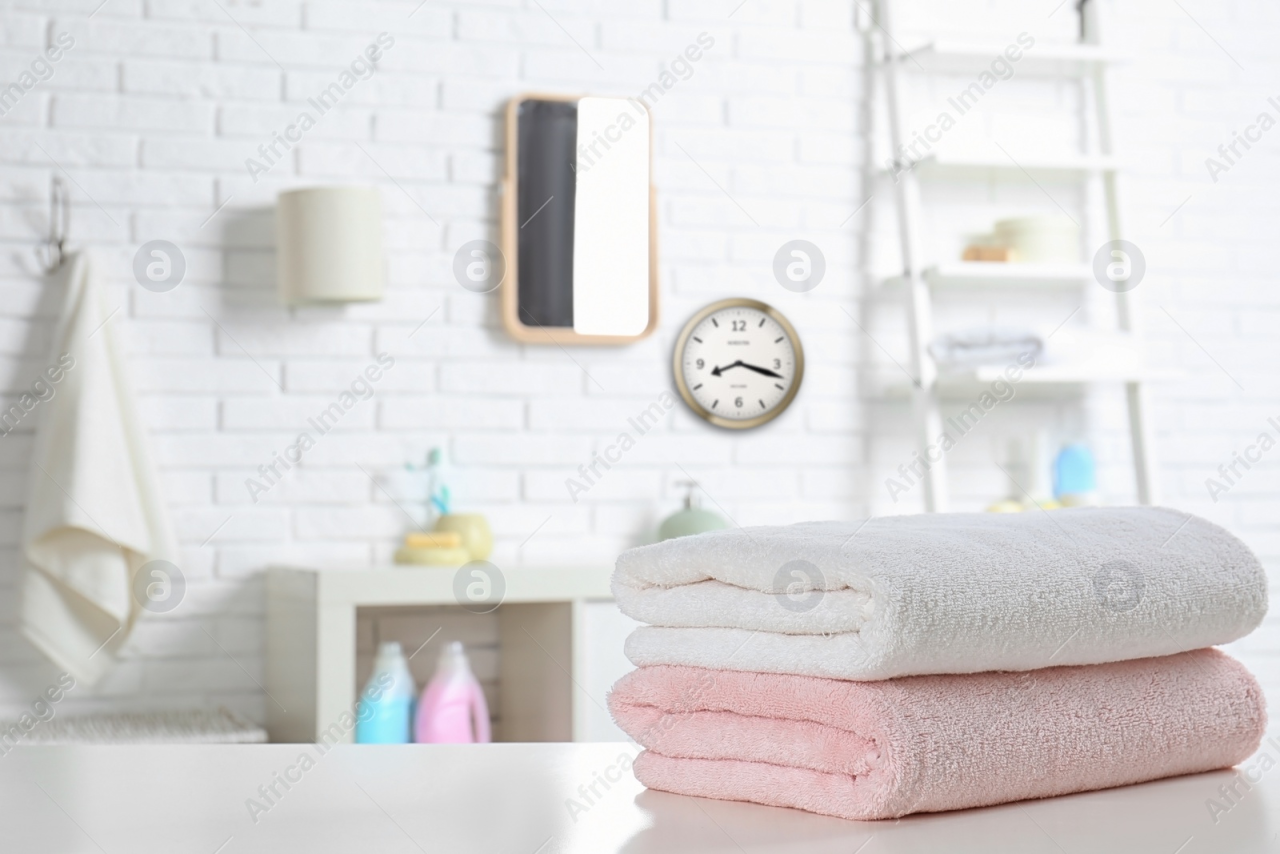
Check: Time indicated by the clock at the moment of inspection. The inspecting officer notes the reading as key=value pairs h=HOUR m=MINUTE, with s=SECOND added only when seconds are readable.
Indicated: h=8 m=18
